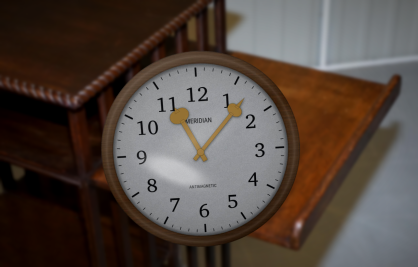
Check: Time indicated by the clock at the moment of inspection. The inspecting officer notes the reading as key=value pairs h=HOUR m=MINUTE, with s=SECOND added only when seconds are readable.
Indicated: h=11 m=7
